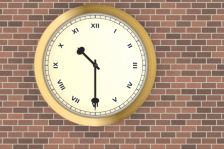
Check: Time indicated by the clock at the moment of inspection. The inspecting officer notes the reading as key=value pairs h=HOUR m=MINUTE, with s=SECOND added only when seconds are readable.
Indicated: h=10 m=30
